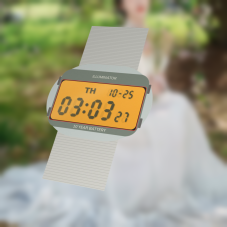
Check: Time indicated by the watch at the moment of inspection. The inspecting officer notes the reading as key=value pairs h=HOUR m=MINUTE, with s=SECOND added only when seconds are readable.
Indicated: h=3 m=3 s=27
